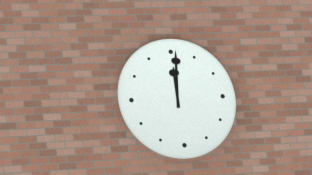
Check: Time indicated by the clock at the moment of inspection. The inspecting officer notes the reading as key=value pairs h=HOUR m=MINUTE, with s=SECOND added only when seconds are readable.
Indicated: h=12 m=1
